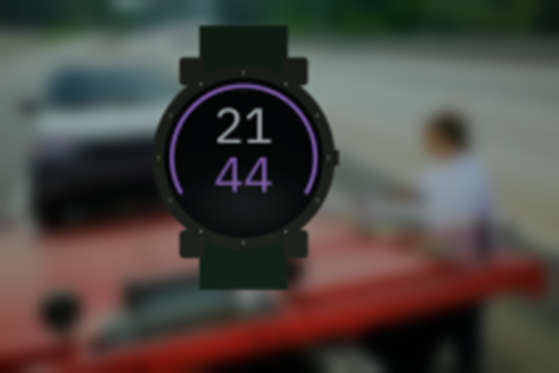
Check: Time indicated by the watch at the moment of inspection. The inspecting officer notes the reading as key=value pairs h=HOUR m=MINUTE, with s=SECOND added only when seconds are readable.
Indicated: h=21 m=44
